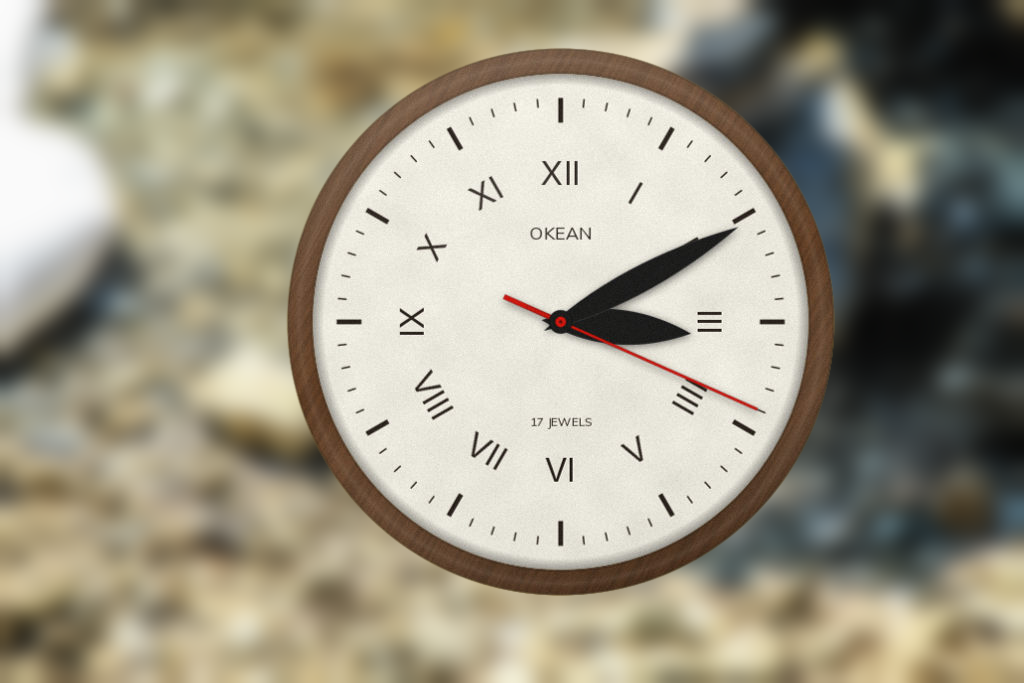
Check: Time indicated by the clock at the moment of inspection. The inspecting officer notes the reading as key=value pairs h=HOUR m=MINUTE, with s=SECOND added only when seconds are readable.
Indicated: h=3 m=10 s=19
